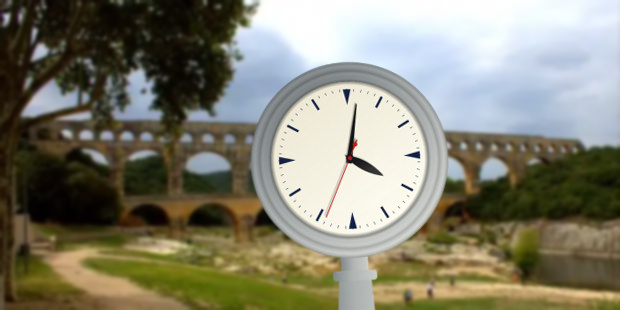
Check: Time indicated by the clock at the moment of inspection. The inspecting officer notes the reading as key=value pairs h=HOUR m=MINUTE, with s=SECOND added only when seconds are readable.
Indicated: h=4 m=1 s=34
